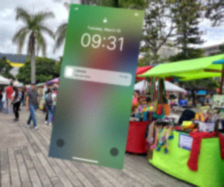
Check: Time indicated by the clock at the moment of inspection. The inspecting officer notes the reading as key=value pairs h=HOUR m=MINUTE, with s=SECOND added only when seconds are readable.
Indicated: h=9 m=31
